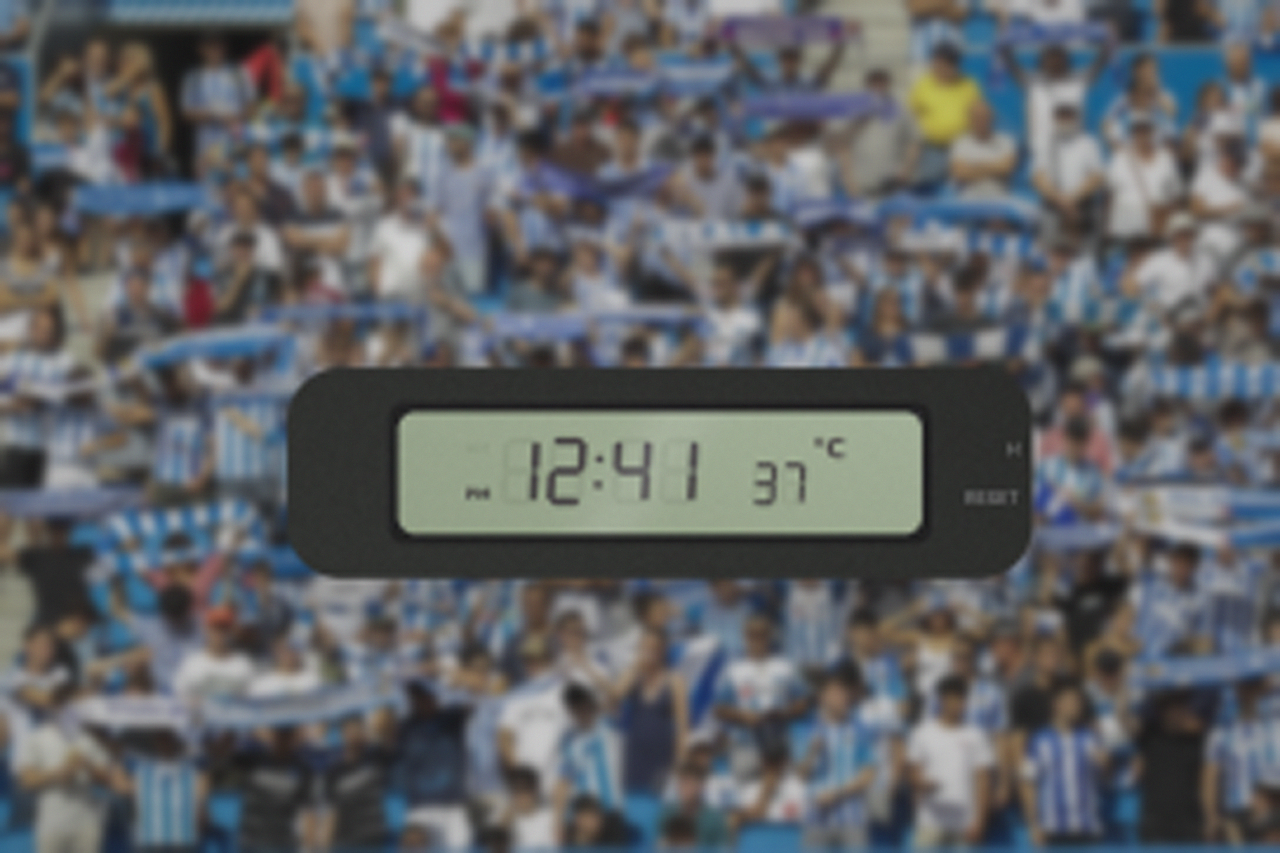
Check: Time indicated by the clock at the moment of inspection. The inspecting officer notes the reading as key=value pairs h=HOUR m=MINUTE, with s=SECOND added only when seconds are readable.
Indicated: h=12 m=41
